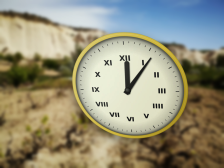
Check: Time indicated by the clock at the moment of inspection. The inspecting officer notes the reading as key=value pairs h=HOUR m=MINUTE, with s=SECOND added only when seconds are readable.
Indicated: h=12 m=6
